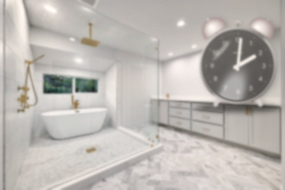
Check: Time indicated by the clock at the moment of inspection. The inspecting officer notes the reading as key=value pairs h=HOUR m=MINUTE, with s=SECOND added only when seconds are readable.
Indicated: h=2 m=1
